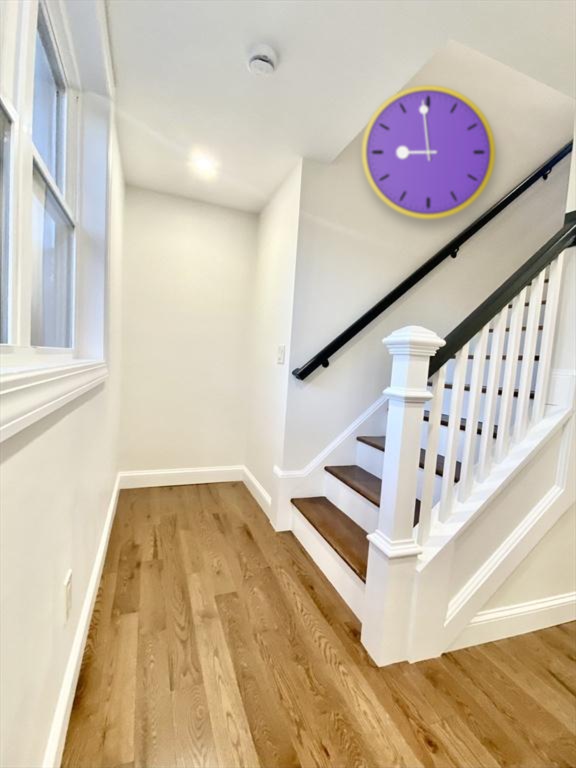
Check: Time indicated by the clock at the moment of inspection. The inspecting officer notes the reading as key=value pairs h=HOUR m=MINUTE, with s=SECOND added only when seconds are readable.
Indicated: h=8 m=59
